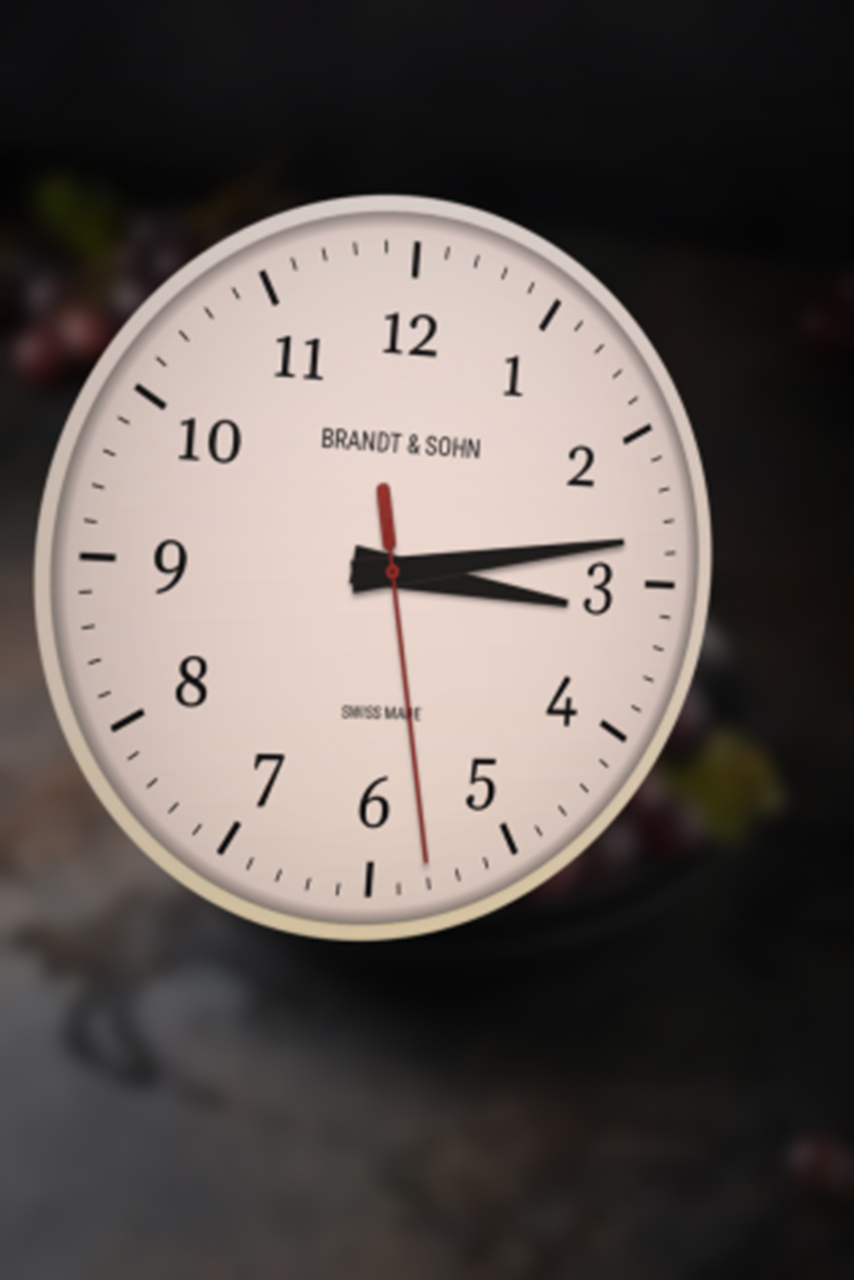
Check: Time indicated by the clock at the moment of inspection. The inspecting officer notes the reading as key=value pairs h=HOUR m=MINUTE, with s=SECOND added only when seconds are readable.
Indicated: h=3 m=13 s=28
